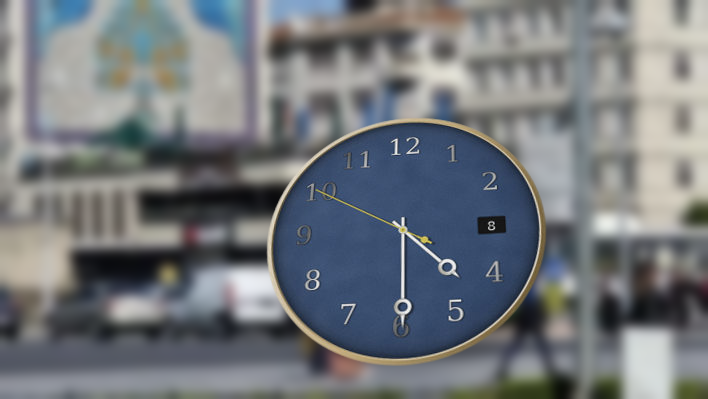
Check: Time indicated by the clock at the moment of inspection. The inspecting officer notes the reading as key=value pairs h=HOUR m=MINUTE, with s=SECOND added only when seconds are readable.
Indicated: h=4 m=29 s=50
